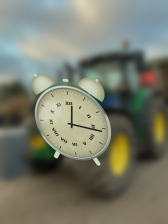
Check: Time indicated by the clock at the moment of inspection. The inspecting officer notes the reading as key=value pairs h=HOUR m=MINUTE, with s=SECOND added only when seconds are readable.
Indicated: h=12 m=16
